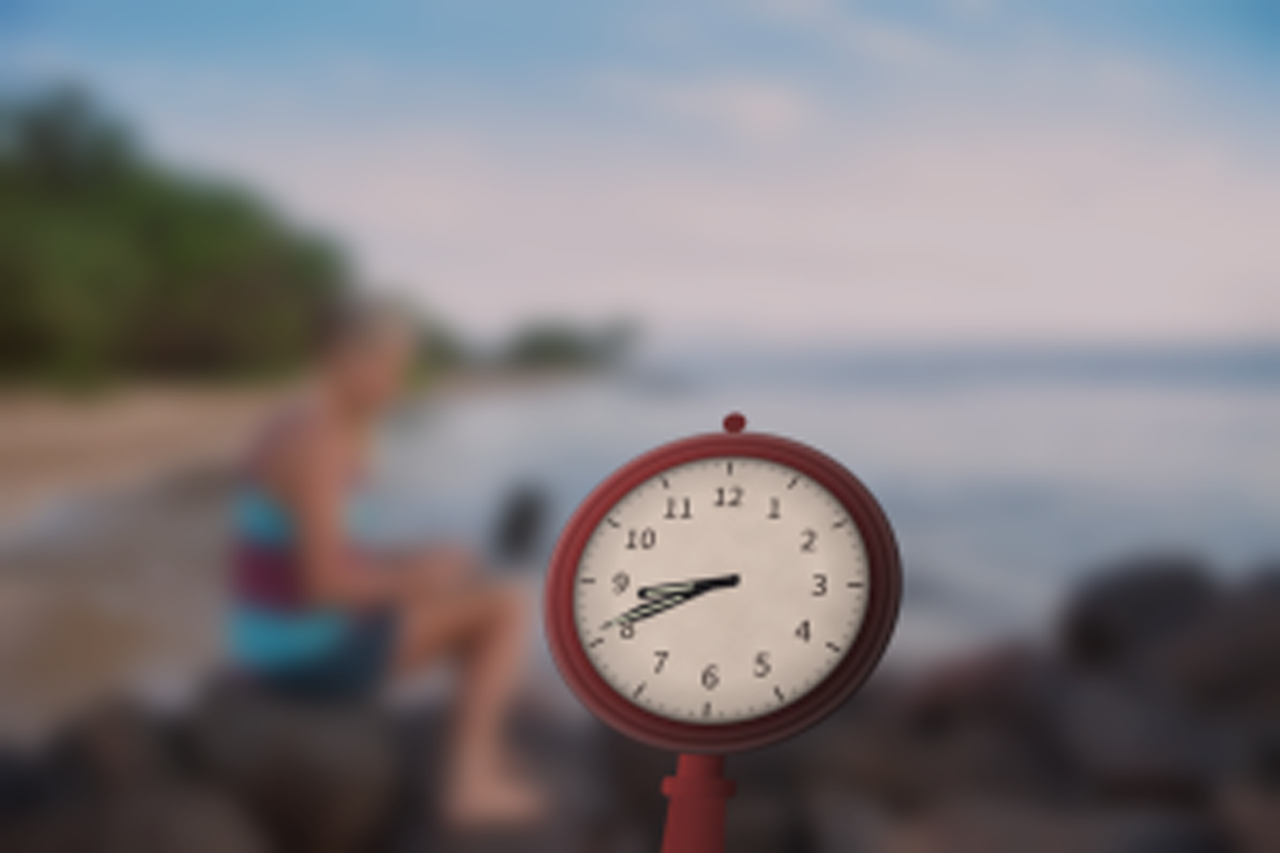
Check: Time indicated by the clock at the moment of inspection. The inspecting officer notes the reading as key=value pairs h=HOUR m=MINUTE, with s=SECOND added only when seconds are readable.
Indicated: h=8 m=41
